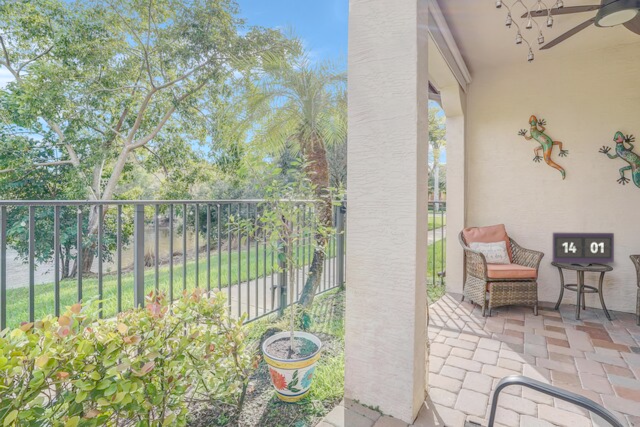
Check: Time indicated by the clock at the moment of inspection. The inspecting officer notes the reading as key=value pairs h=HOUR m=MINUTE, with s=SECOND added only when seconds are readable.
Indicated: h=14 m=1
